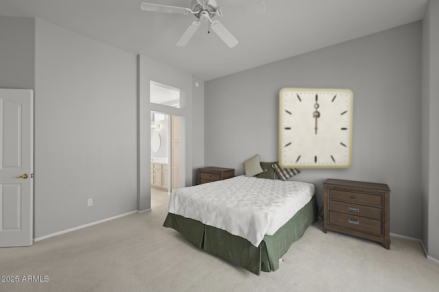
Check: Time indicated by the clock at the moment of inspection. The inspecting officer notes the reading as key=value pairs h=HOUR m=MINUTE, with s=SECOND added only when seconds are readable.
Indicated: h=12 m=0
